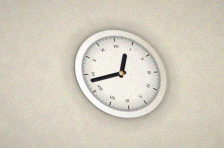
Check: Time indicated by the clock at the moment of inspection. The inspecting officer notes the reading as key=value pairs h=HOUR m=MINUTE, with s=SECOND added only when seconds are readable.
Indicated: h=12 m=43
